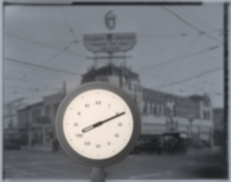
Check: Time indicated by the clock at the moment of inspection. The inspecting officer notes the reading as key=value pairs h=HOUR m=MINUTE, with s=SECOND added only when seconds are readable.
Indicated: h=8 m=11
